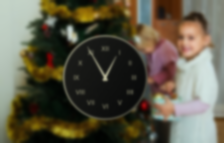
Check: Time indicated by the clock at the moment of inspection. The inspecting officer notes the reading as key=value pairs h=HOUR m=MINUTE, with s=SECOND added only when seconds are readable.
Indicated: h=12 m=55
